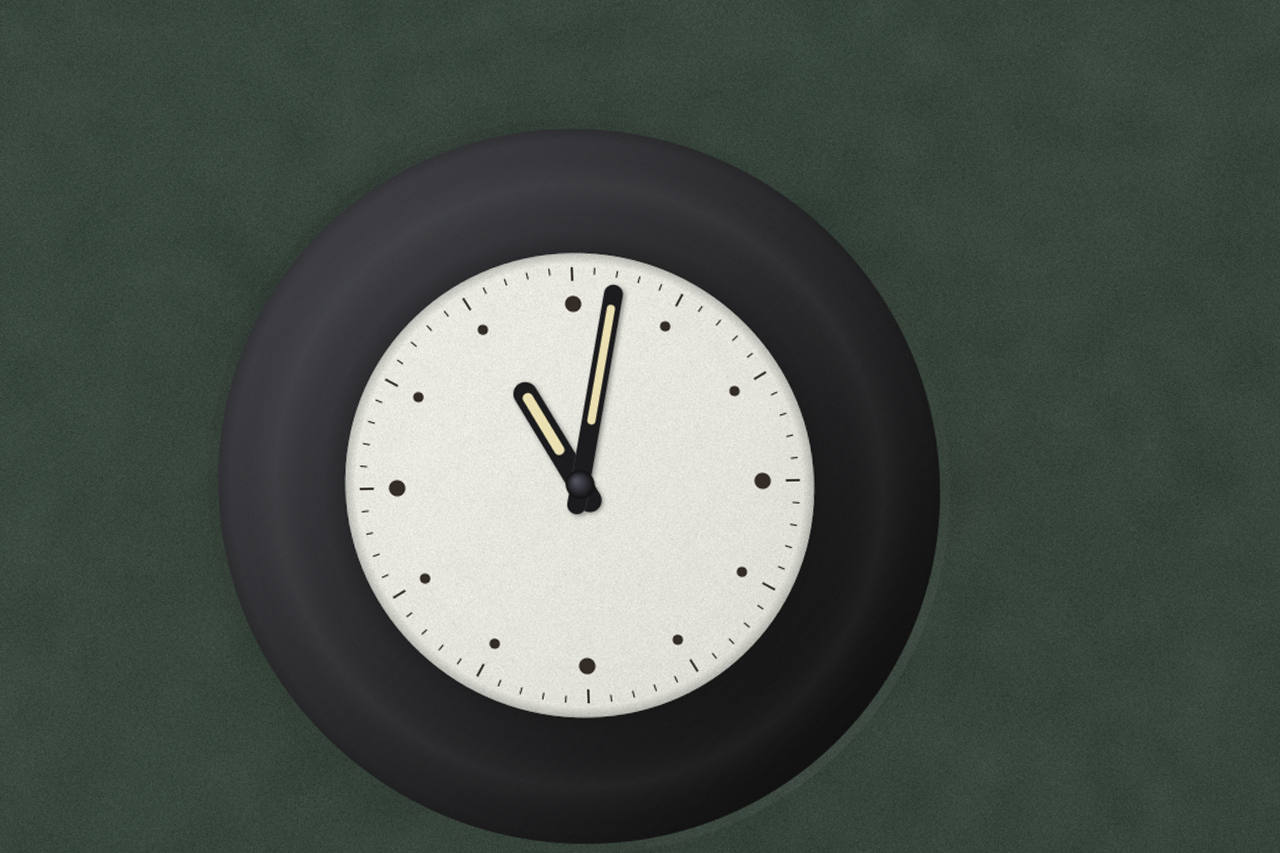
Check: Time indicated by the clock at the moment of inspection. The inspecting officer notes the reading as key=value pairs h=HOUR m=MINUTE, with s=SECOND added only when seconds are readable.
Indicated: h=11 m=2
